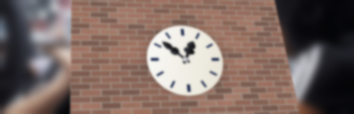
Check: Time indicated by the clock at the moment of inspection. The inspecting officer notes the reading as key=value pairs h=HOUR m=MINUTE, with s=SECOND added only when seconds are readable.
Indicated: h=12 m=52
